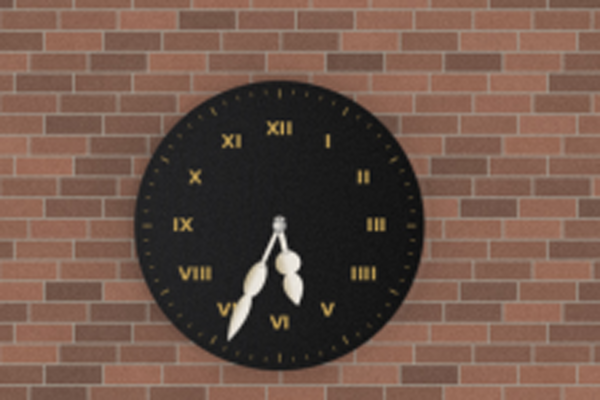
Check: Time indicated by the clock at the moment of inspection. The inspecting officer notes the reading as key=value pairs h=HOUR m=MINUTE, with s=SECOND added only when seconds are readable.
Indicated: h=5 m=34
